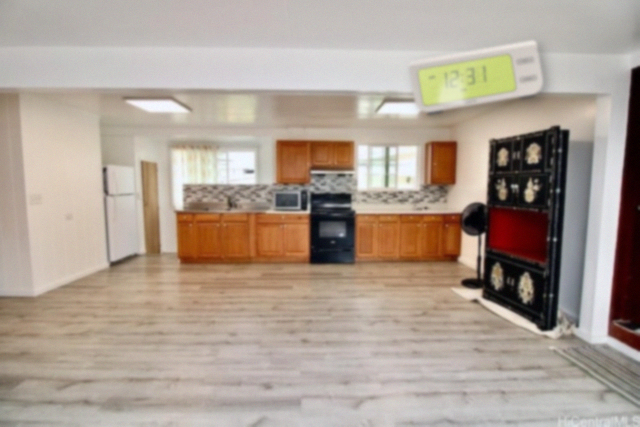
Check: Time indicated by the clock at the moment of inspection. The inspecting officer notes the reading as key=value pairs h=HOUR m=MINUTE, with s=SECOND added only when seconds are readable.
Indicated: h=12 m=31
